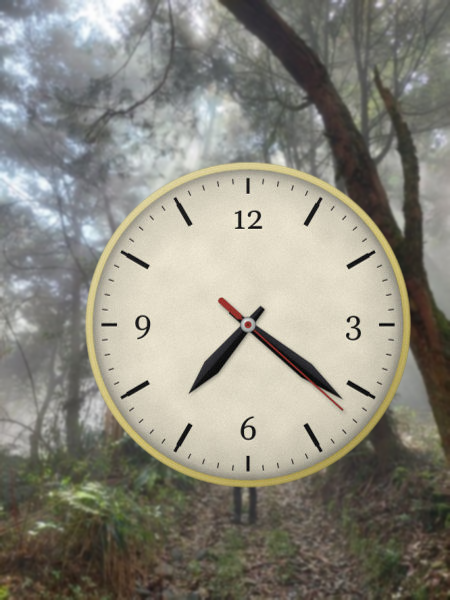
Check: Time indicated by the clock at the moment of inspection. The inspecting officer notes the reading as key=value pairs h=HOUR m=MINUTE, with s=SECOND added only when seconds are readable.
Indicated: h=7 m=21 s=22
